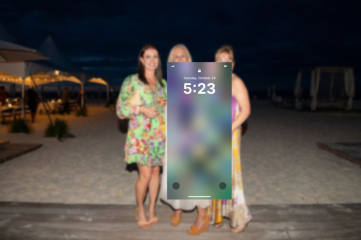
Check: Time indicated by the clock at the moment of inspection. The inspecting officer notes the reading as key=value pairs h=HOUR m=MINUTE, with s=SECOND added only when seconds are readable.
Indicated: h=5 m=23
